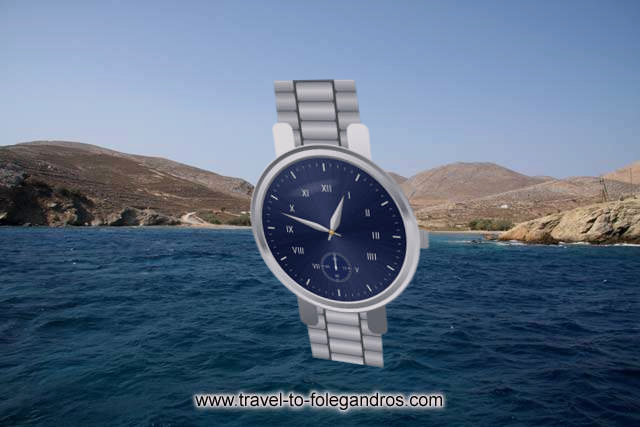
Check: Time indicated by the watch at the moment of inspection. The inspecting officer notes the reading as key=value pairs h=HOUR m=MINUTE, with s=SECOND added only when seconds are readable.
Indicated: h=12 m=48
